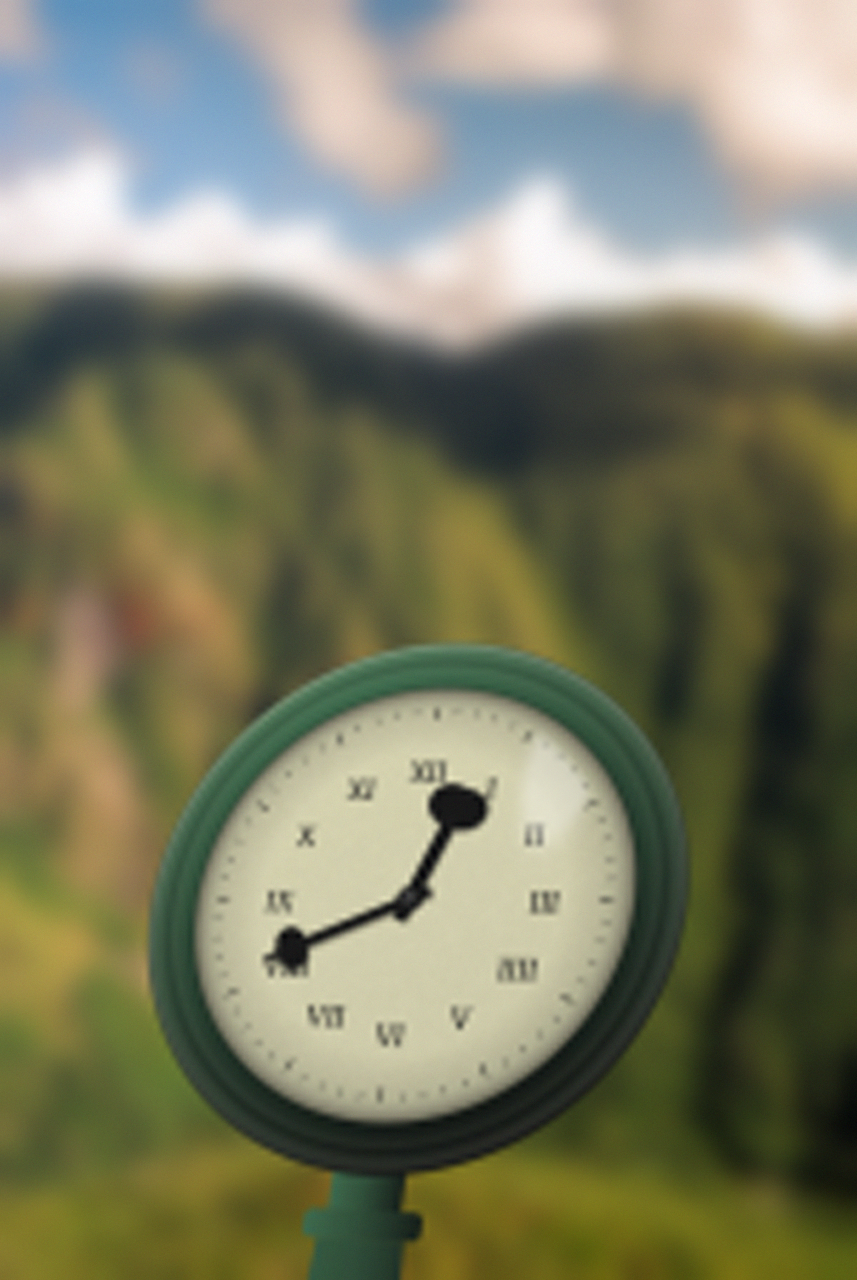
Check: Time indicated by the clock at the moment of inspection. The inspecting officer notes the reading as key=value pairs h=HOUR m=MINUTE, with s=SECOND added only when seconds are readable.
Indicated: h=12 m=41
